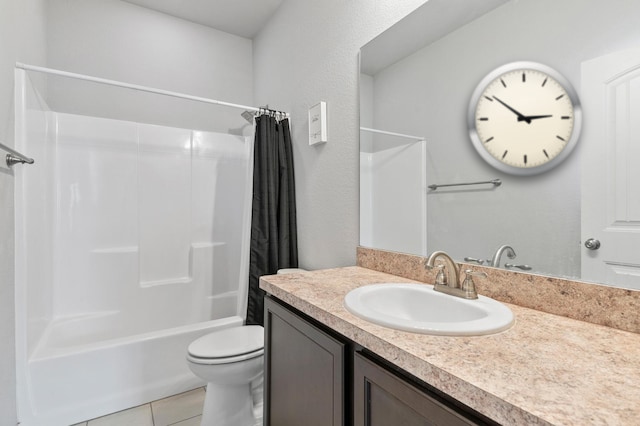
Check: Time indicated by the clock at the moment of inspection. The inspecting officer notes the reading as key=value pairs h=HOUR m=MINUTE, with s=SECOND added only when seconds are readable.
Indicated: h=2 m=51
